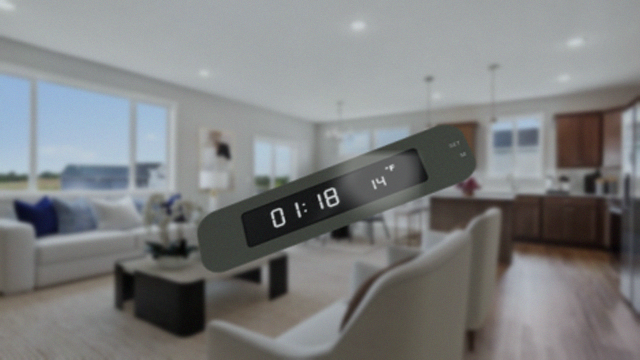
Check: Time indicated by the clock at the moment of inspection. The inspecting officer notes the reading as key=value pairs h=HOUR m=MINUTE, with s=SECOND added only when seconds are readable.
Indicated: h=1 m=18
